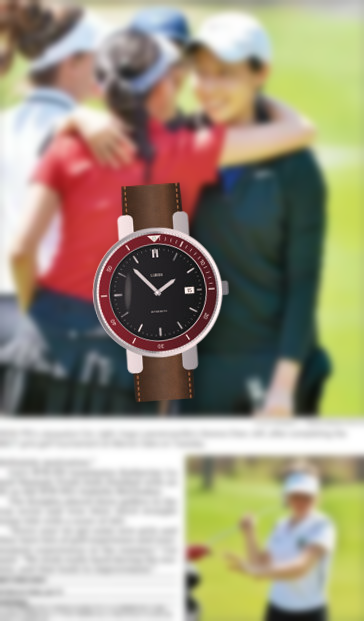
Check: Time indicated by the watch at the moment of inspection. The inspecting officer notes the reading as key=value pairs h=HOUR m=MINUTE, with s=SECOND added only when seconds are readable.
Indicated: h=1 m=53
